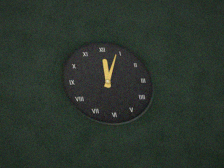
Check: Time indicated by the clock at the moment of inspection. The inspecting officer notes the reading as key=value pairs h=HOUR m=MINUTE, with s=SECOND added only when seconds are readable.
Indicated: h=12 m=4
